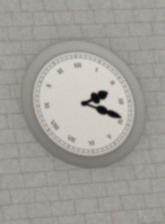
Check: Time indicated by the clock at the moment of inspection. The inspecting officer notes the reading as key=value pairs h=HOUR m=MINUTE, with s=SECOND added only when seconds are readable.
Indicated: h=2 m=19
